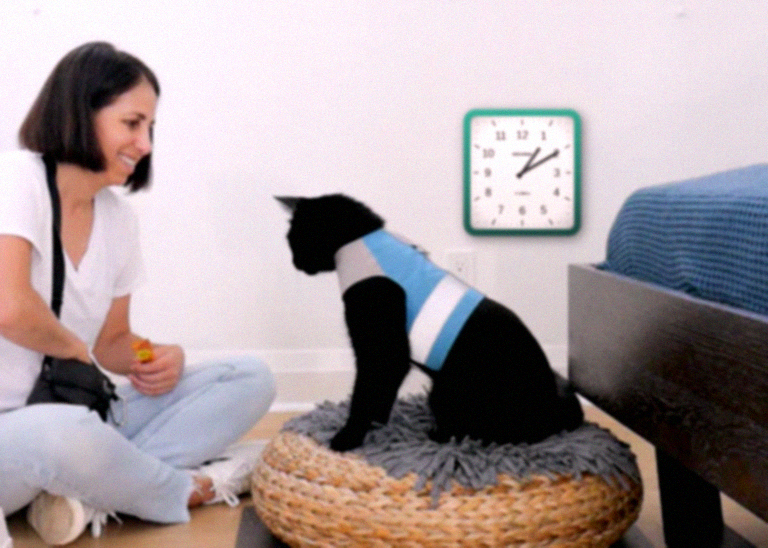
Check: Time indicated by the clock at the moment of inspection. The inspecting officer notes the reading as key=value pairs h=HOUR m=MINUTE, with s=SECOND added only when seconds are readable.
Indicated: h=1 m=10
